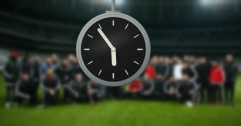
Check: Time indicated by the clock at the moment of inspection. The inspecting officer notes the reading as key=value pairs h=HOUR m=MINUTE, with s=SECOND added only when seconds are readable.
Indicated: h=5 m=54
